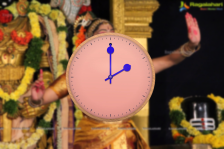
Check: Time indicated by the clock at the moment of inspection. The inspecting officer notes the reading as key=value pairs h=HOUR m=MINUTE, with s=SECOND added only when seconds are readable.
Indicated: h=2 m=0
